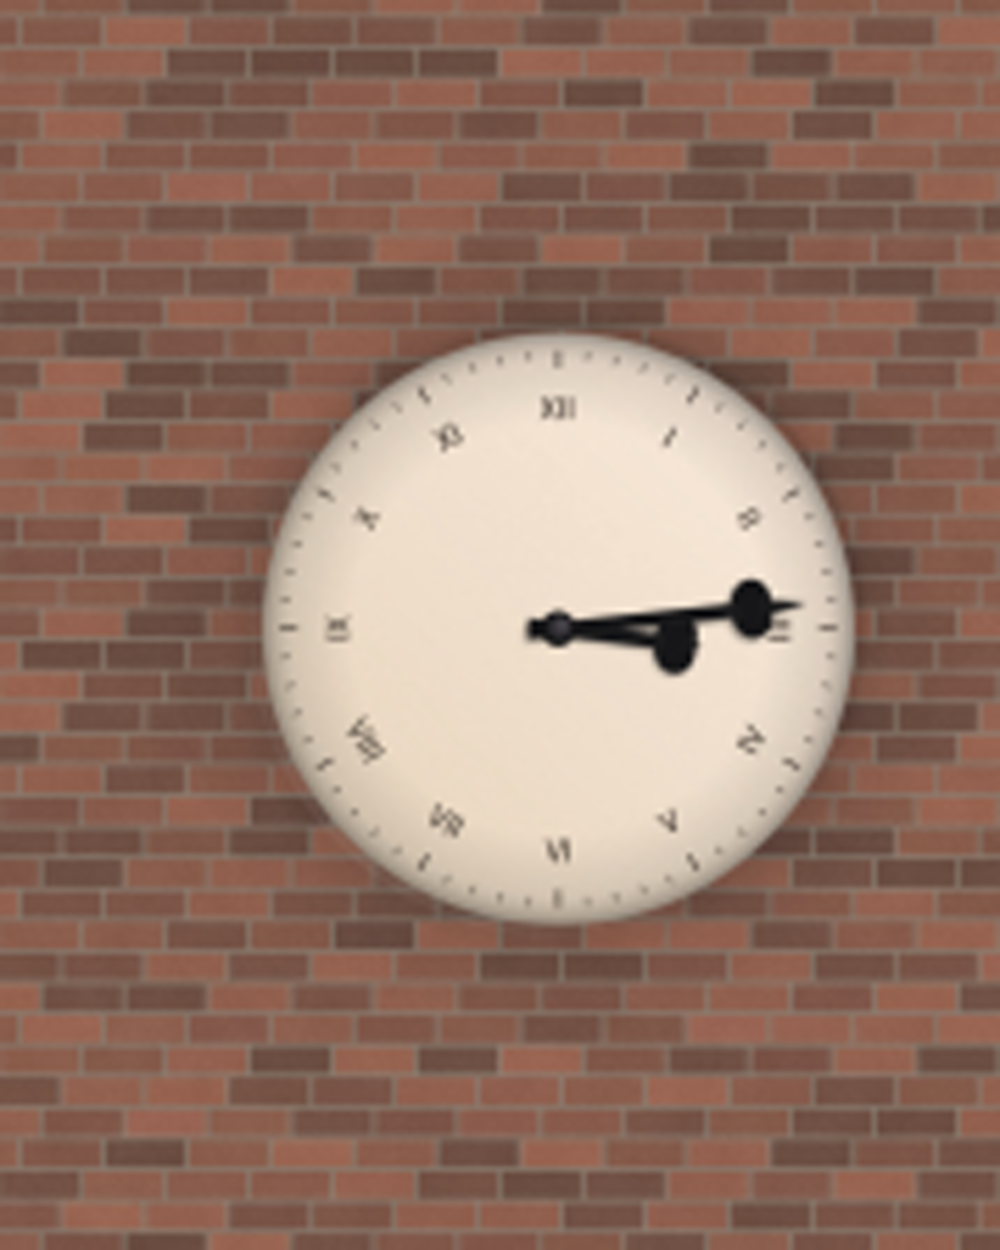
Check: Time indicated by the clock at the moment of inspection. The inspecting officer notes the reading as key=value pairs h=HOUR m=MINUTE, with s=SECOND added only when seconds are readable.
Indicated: h=3 m=14
